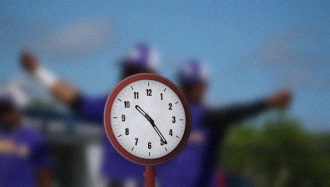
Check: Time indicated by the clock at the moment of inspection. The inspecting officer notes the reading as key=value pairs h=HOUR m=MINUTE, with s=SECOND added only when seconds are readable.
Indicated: h=10 m=24
